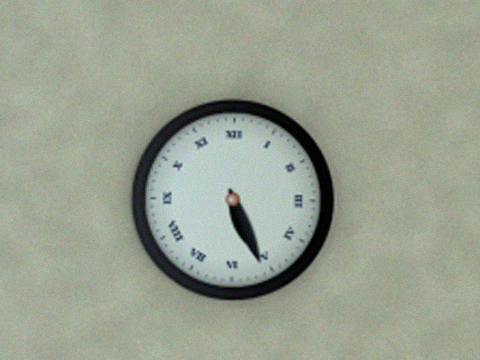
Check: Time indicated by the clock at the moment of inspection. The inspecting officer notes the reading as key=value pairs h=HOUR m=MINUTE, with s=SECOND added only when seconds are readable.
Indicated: h=5 m=26
